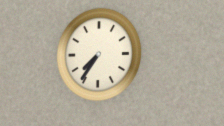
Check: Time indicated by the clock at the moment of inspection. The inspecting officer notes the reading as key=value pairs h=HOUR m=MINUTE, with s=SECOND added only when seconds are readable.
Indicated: h=7 m=36
